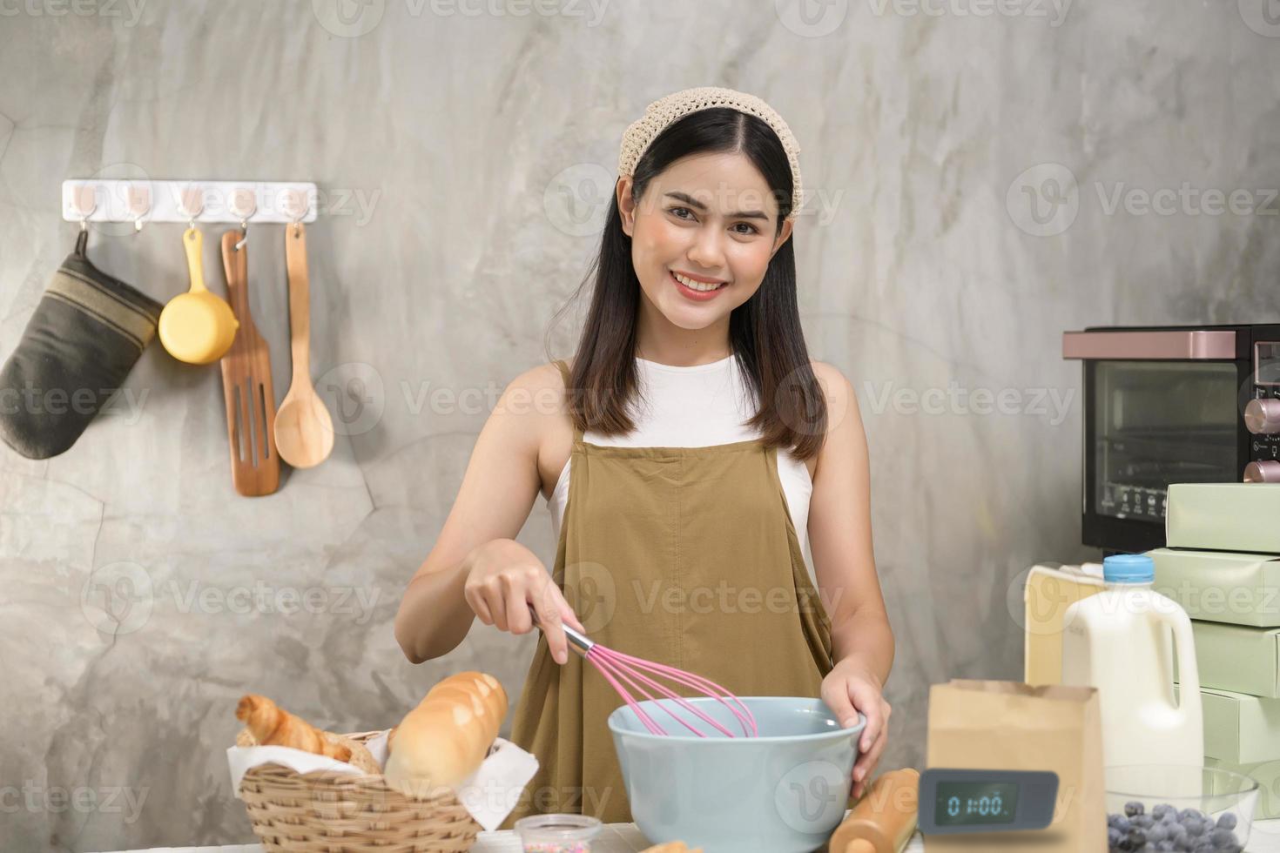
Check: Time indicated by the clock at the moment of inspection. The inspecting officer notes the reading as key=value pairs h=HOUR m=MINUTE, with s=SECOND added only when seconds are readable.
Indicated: h=1 m=0
